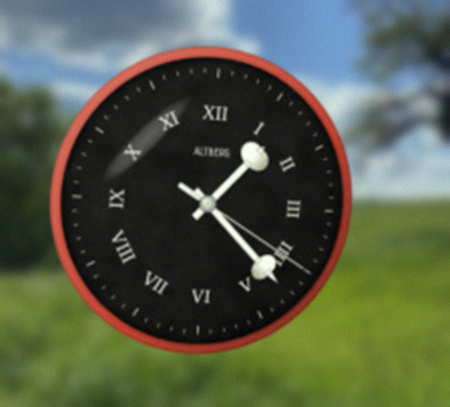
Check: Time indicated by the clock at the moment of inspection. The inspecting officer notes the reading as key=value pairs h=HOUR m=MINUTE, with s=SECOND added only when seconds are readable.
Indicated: h=1 m=22 s=20
